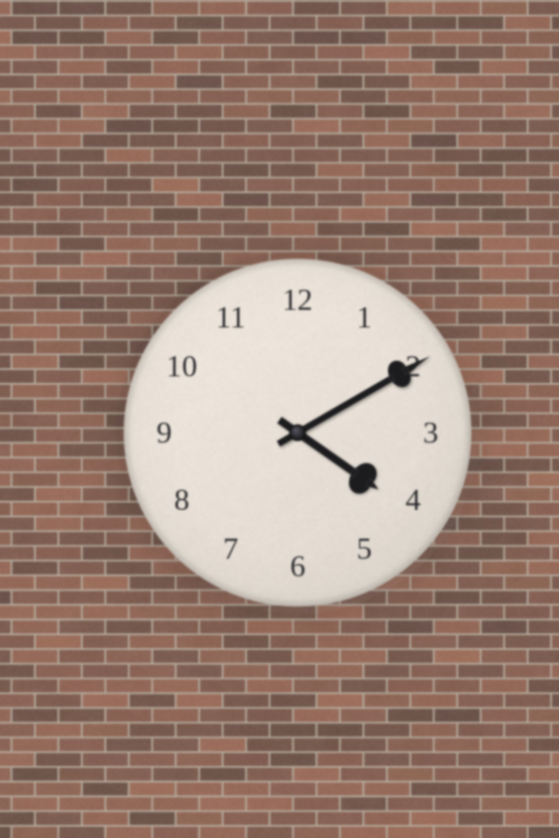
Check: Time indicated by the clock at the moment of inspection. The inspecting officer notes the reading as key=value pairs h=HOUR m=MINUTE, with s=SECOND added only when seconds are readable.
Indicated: h=4 m=10
